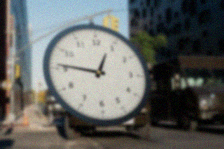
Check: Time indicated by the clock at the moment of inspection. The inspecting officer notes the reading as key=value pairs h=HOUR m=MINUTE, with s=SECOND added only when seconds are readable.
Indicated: h=12 m=46
